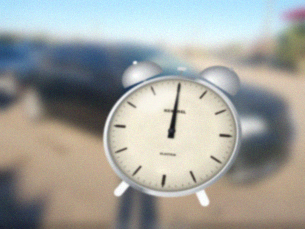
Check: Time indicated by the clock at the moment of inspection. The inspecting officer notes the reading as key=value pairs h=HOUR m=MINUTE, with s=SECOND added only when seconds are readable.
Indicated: h=12 m=0
